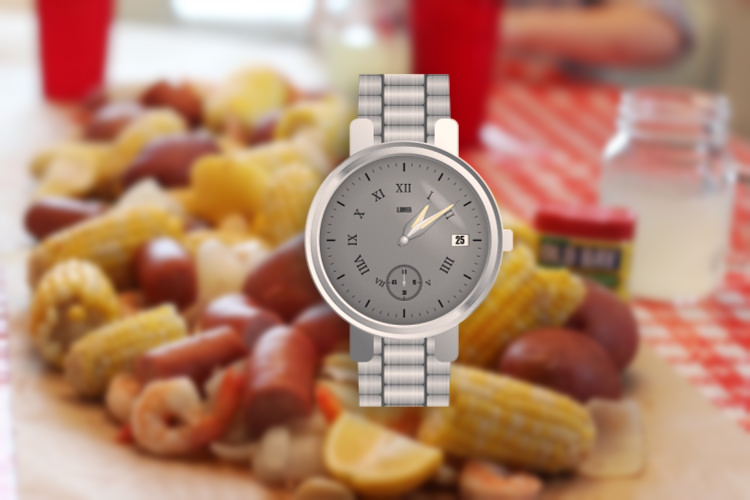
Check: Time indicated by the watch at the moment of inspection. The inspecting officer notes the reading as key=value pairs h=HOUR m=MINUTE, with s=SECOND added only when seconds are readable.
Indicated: h=1 m=9
